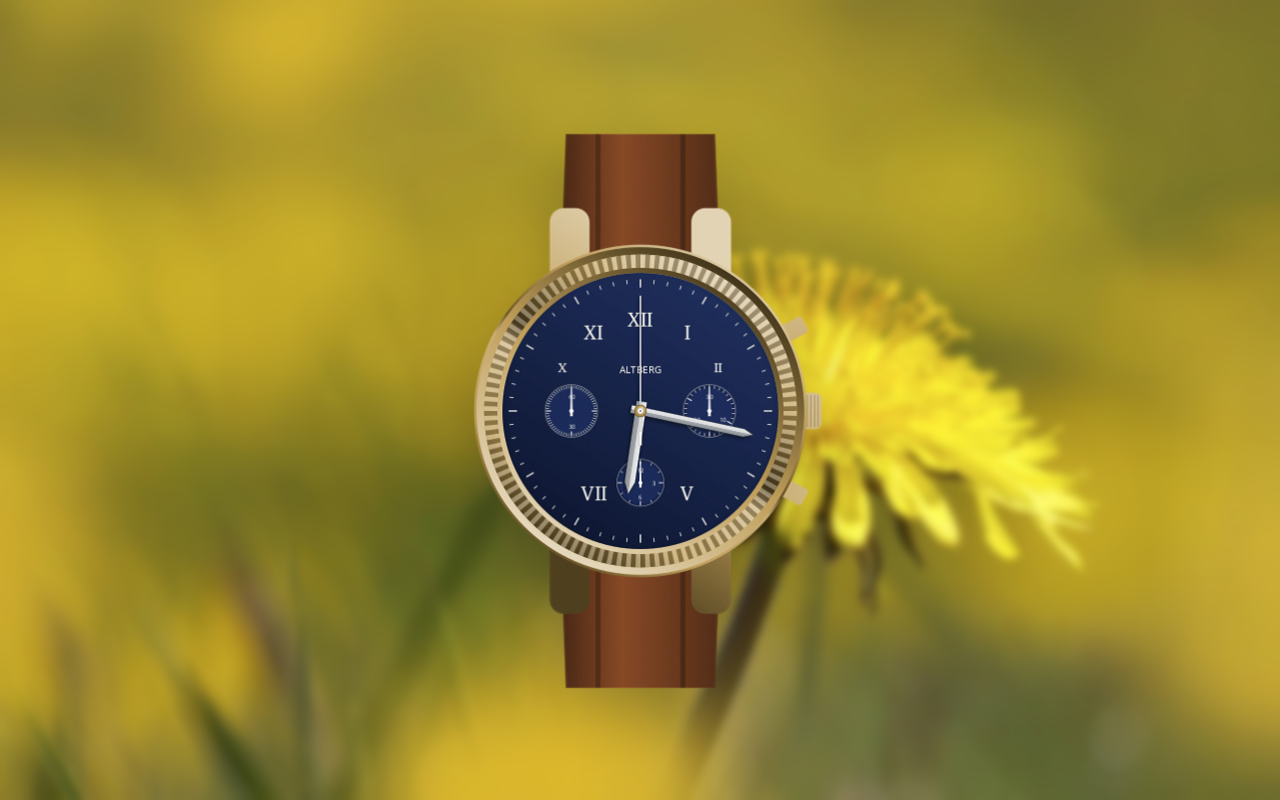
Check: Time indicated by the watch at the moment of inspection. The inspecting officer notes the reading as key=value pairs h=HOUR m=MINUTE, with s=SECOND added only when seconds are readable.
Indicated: h=6 m=17
